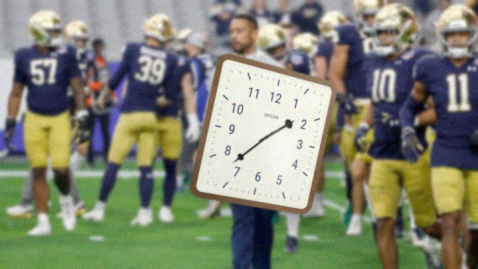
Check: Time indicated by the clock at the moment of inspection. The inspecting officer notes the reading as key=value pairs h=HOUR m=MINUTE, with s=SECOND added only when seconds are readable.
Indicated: h=1 m=37
